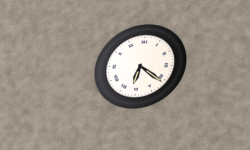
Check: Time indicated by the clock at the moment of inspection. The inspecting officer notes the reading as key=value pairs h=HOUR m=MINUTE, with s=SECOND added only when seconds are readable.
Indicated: h=6 m=21
